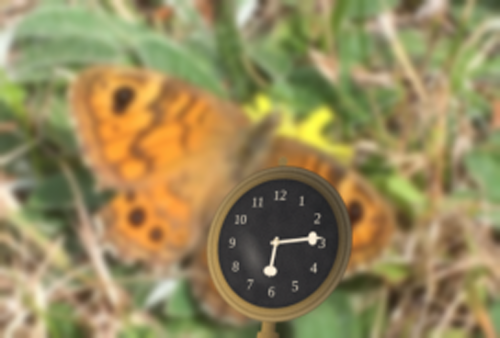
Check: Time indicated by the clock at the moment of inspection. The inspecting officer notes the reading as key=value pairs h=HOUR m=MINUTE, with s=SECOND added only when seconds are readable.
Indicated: h=6 m=14
